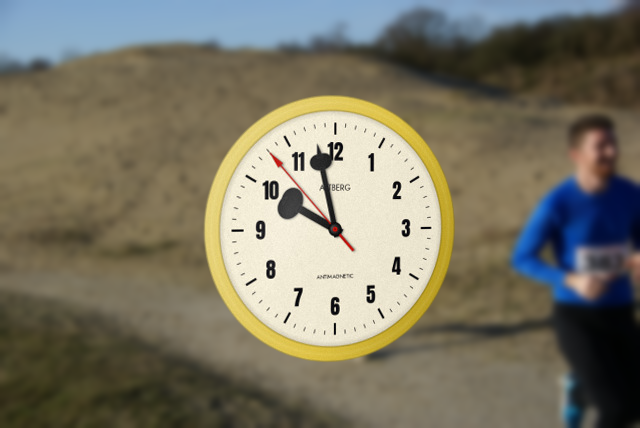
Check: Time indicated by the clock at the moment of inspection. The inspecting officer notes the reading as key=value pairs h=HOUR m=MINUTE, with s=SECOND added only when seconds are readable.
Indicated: h=9 m=57 s=53
